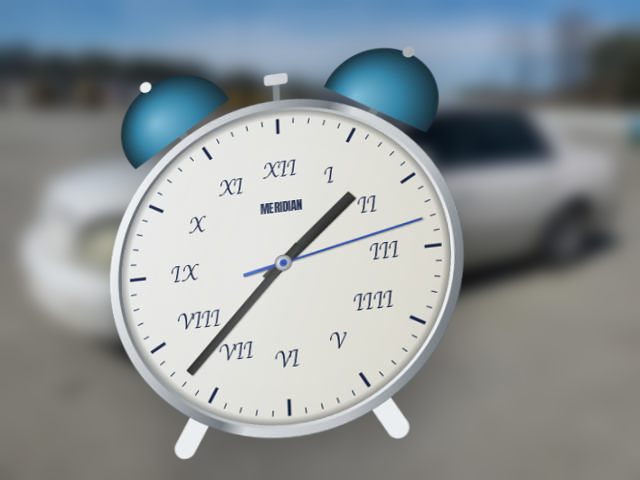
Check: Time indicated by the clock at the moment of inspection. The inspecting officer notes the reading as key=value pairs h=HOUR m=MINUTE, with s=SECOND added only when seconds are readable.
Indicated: h=1 m=37 s=13
